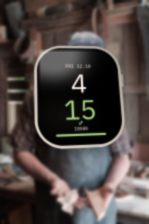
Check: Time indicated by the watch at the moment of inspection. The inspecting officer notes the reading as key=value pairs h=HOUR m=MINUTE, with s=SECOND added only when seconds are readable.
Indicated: h=4 m=15
